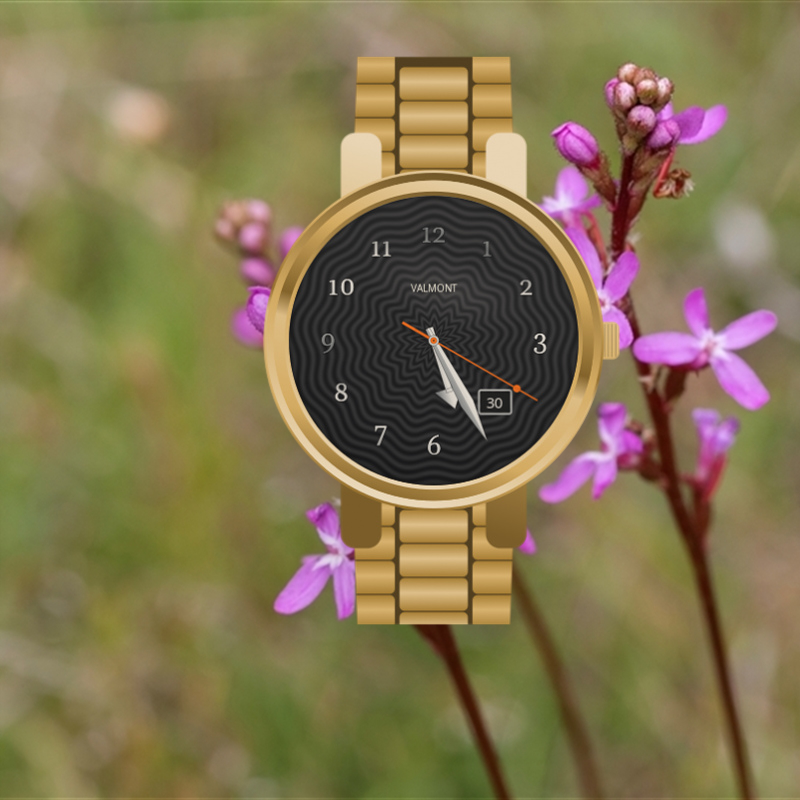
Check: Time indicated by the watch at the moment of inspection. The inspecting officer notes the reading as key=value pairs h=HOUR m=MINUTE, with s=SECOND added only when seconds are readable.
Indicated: h=5 m=25 s=20
